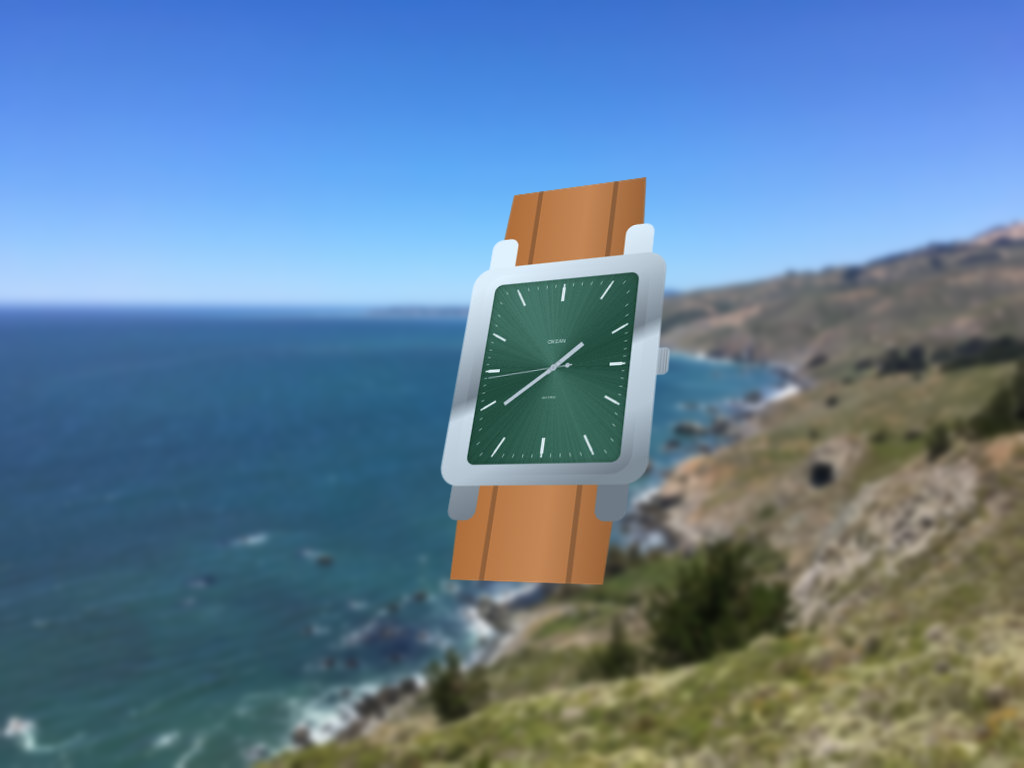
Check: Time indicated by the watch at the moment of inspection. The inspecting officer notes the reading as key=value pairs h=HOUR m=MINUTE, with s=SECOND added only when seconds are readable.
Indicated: h=1 m=38 s=44
